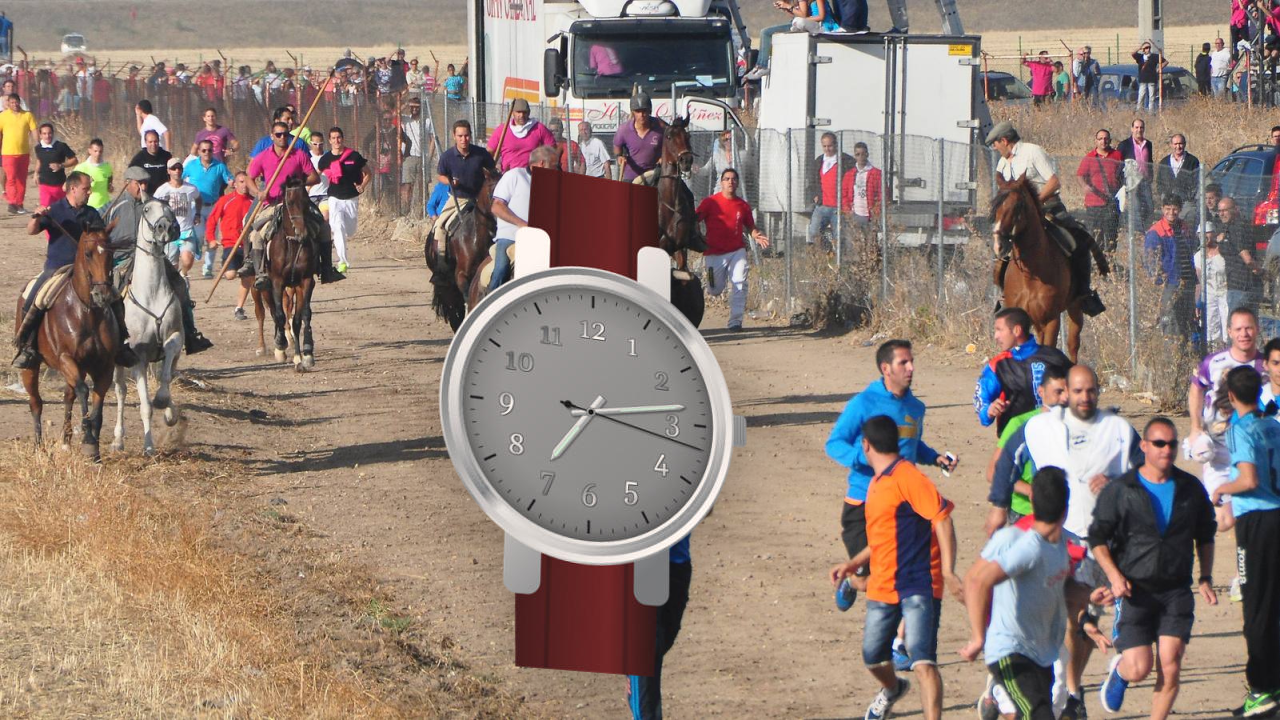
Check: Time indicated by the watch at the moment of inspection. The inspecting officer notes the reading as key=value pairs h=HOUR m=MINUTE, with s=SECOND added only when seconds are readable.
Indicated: h=7 m=13 s=17
